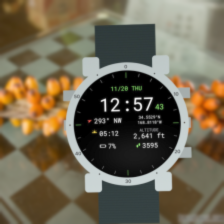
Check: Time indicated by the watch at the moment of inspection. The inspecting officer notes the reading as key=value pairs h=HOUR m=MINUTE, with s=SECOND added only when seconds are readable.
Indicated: h=12 m=57
